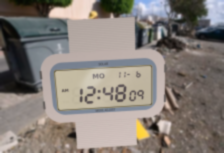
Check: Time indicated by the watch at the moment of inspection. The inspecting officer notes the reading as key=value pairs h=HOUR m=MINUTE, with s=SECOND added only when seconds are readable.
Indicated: h=12 m=48 s=9
